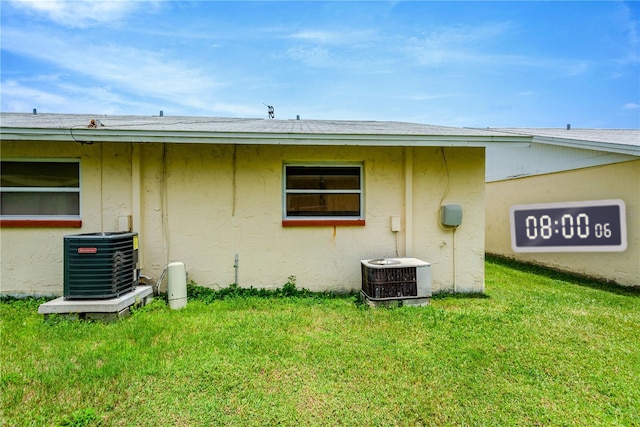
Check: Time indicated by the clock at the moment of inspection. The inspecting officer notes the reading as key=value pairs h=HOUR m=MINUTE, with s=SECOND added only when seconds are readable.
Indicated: h=8 m=0 s=6
